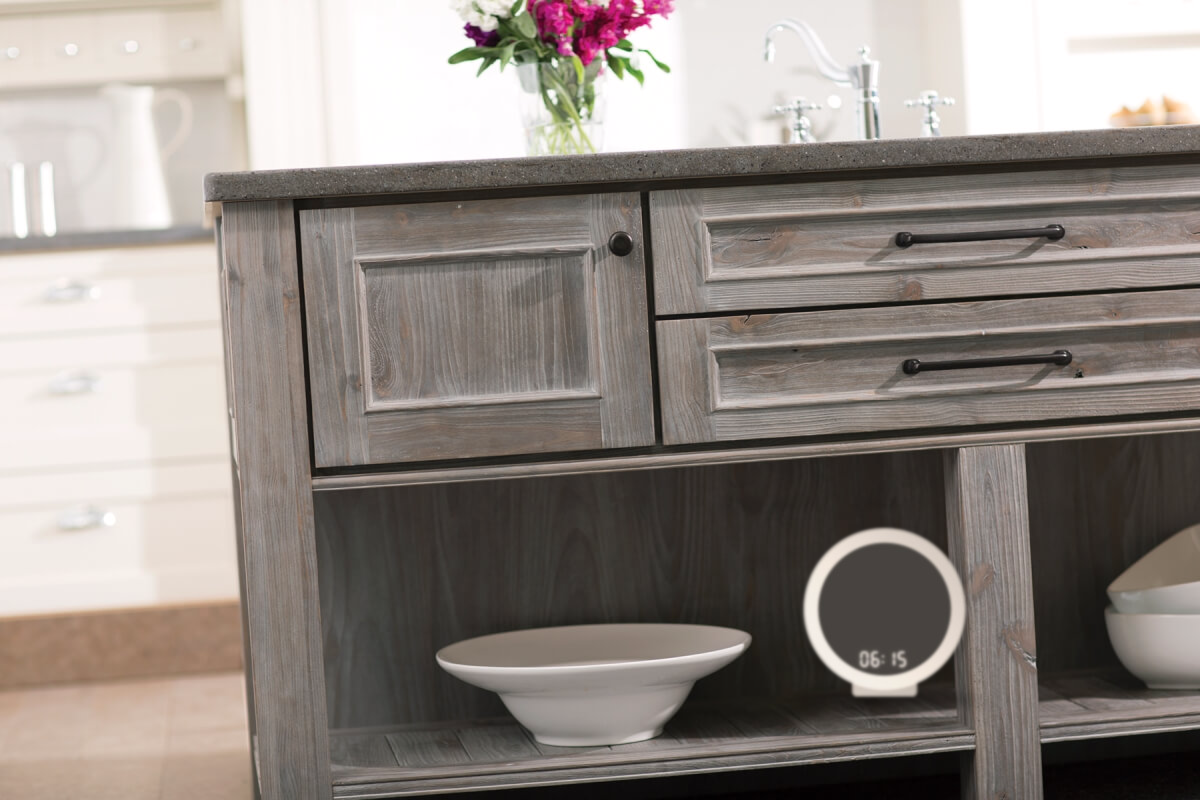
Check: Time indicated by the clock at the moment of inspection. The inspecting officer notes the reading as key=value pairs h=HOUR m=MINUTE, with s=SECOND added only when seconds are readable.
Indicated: h=6 m=15
